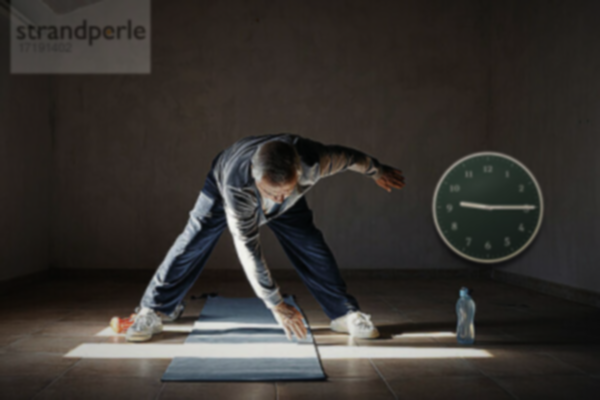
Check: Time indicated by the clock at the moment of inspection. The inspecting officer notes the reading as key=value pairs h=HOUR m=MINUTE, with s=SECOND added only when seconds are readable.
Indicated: h=9 m=15
